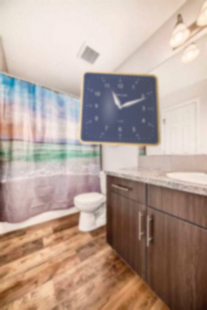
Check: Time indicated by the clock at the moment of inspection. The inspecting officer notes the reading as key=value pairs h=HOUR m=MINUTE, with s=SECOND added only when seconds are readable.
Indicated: h=11 m=11
